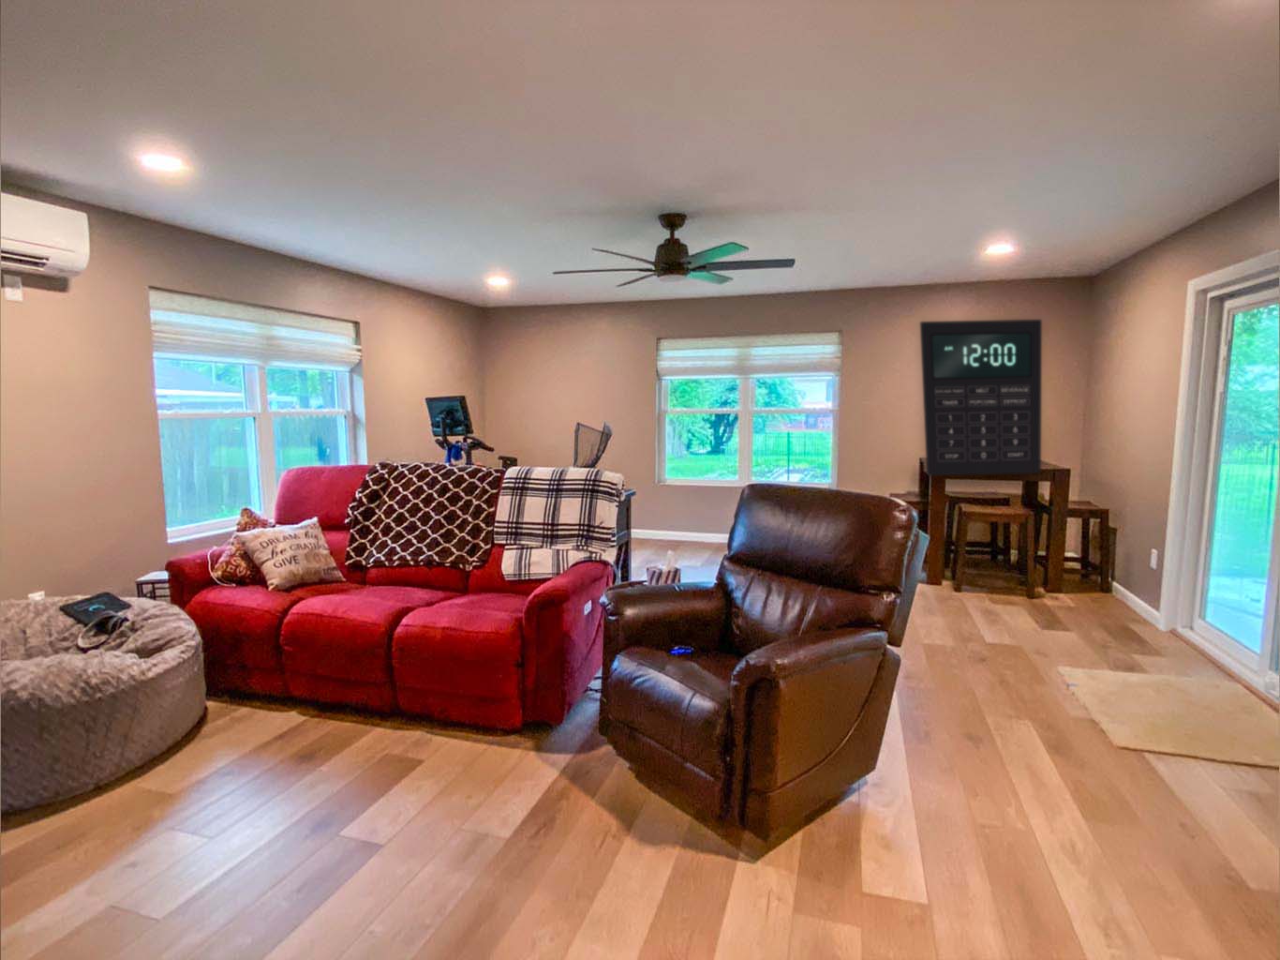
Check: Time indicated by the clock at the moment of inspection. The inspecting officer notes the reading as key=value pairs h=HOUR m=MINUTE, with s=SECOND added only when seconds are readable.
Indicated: h=12 m=0
